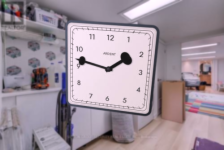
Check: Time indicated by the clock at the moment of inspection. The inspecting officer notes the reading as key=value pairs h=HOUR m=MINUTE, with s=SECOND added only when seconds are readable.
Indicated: h=1 m=47
